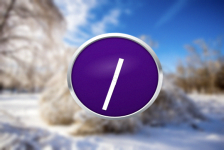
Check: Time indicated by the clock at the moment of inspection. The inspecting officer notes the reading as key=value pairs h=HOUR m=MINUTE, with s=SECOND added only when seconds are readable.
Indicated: h=12 m=33
